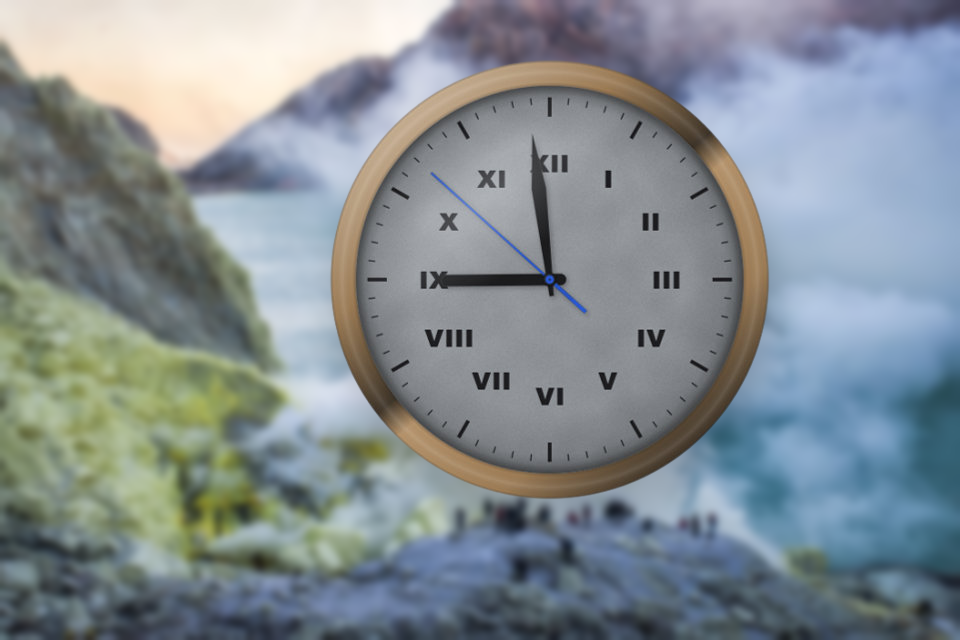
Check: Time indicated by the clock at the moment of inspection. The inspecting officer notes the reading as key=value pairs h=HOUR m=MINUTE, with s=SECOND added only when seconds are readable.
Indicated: h=8 m=58 s=52
